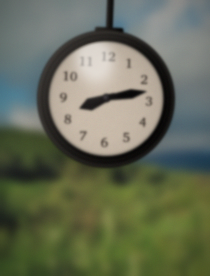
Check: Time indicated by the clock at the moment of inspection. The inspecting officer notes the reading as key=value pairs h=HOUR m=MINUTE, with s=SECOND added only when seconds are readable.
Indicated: h=8 m=13
